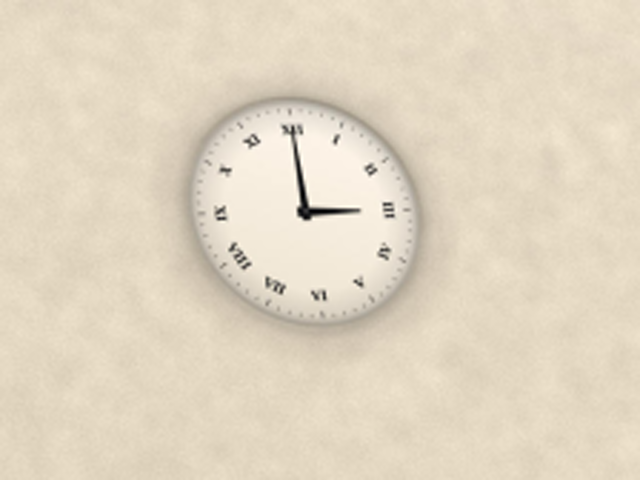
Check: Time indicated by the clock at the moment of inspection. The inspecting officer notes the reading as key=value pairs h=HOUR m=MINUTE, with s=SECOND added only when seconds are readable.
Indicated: h=3 m=0
